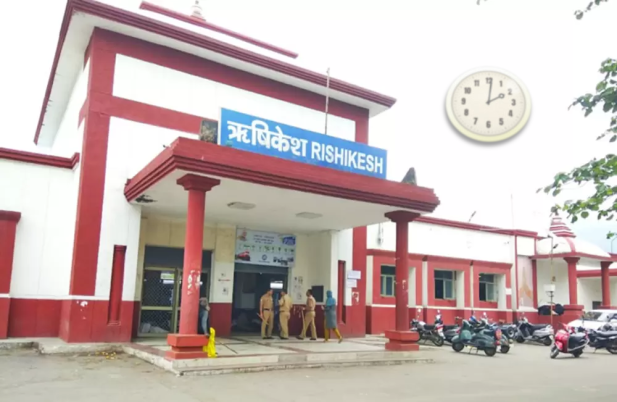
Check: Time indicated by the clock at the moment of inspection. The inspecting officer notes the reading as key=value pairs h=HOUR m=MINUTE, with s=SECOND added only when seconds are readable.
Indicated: h=2 m=1
